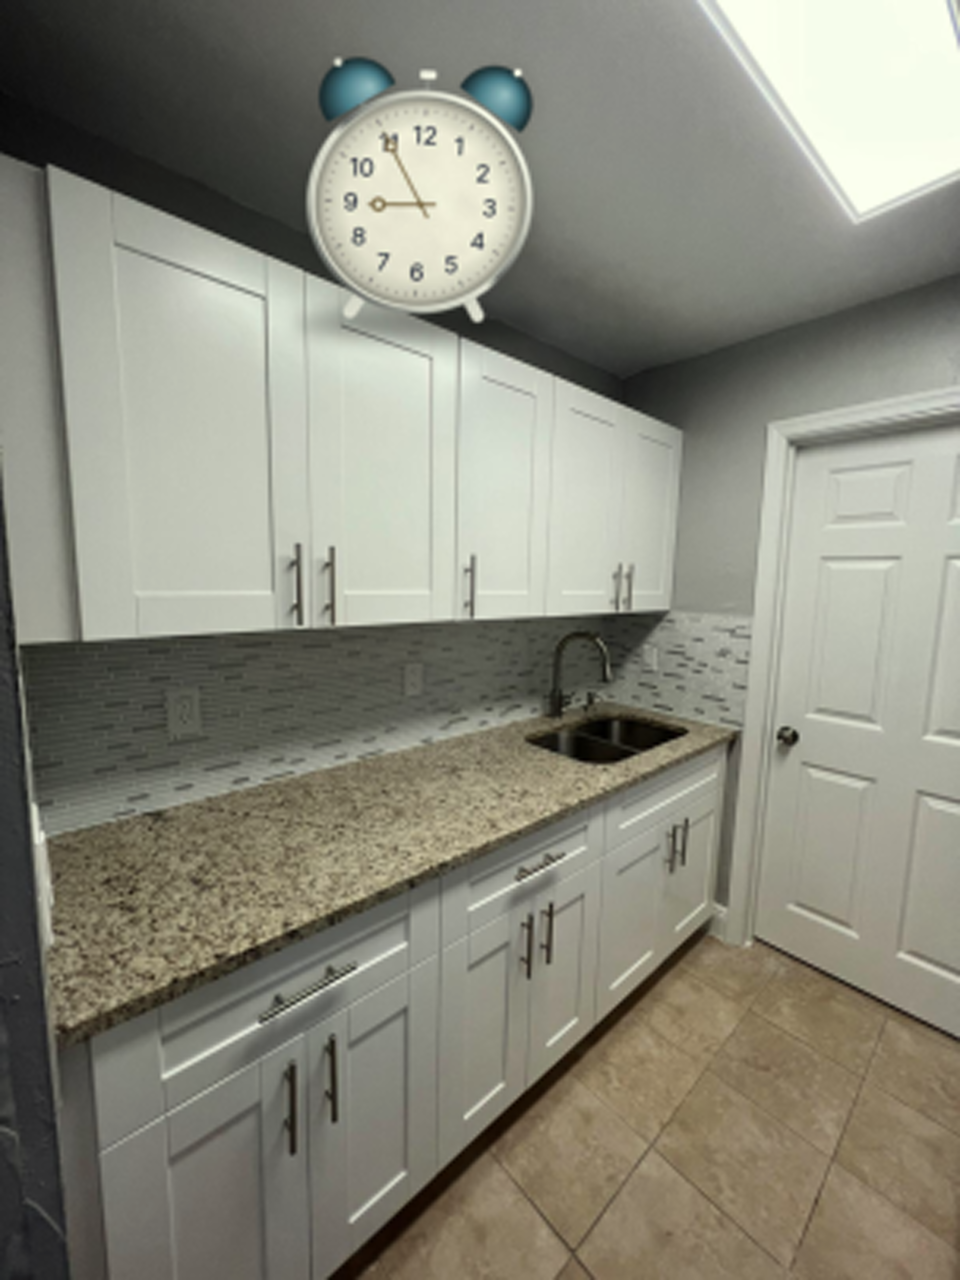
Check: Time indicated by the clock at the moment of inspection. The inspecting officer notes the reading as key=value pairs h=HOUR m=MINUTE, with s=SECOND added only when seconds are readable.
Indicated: h=8 m=55
